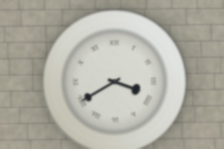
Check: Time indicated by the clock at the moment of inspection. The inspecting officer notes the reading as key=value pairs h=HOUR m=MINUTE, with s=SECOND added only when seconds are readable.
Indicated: h=3 m=40
